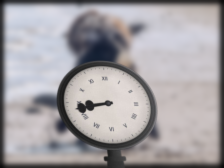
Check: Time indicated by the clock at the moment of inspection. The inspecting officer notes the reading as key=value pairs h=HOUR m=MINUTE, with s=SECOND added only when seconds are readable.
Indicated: h=8 m=43
